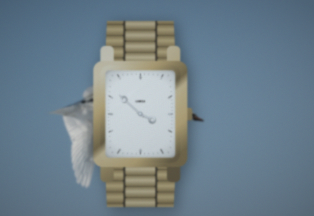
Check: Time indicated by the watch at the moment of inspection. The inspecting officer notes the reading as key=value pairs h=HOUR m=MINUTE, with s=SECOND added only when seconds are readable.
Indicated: h=3 m=52
